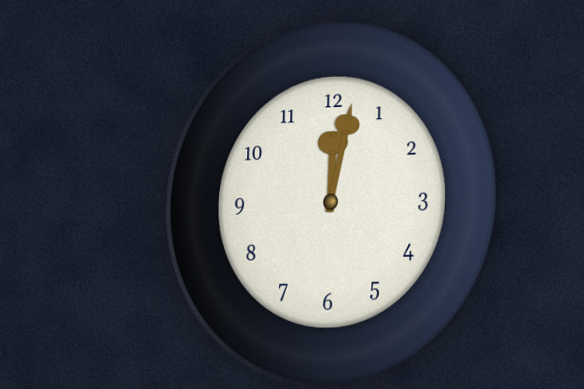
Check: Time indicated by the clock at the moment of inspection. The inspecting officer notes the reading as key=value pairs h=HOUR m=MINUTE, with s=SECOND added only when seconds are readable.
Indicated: h=12 m=2
